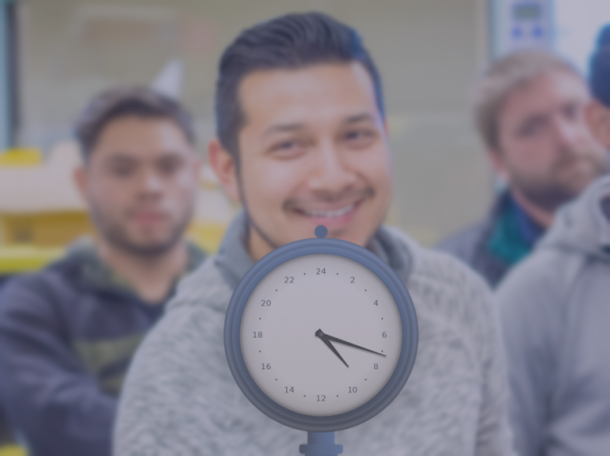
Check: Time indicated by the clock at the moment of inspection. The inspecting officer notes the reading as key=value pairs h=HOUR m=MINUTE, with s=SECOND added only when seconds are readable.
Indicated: h=9 m=18
